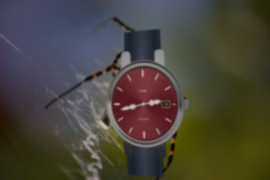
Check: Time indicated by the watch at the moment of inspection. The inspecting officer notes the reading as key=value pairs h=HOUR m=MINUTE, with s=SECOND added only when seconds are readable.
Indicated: h=2 m=43
